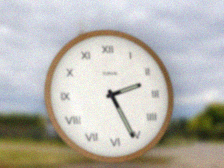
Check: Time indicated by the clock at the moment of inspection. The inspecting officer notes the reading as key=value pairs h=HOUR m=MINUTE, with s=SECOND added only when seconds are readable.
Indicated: h=2 m=26
